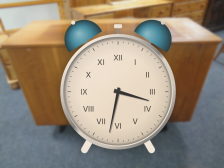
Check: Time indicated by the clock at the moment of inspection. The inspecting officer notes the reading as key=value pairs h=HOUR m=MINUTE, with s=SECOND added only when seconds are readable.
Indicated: h=3 m=32
